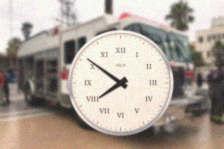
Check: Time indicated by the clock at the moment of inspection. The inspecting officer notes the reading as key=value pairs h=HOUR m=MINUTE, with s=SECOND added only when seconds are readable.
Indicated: h=7 m=51
